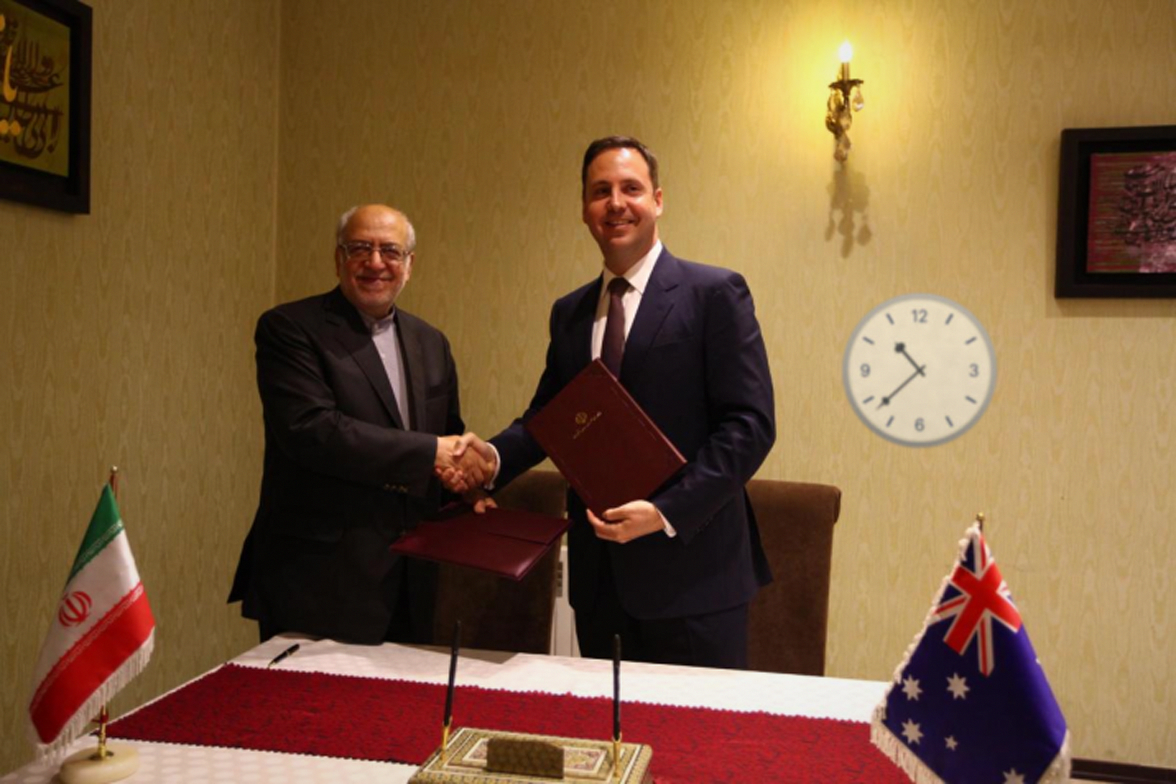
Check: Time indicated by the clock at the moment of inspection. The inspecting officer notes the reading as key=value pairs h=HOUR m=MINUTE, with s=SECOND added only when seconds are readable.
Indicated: h=10 m=38
